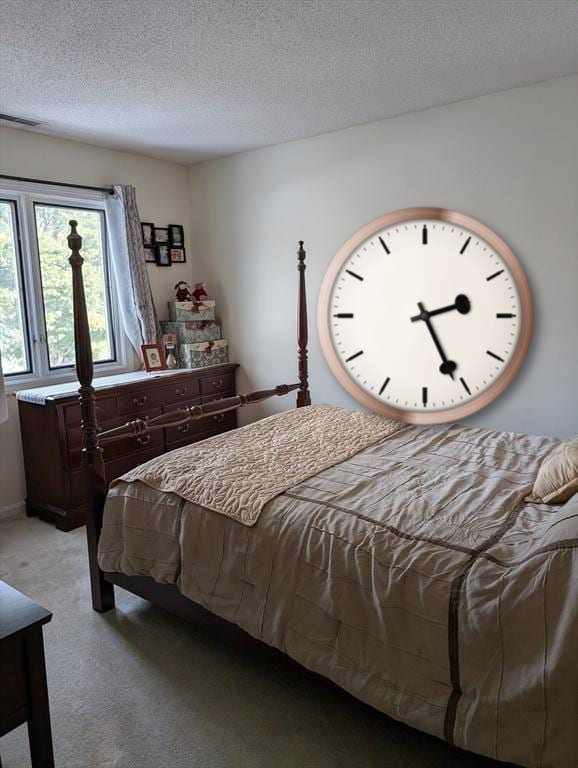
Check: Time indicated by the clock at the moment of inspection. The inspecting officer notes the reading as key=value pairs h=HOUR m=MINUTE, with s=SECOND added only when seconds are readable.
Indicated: h=2 m=26
